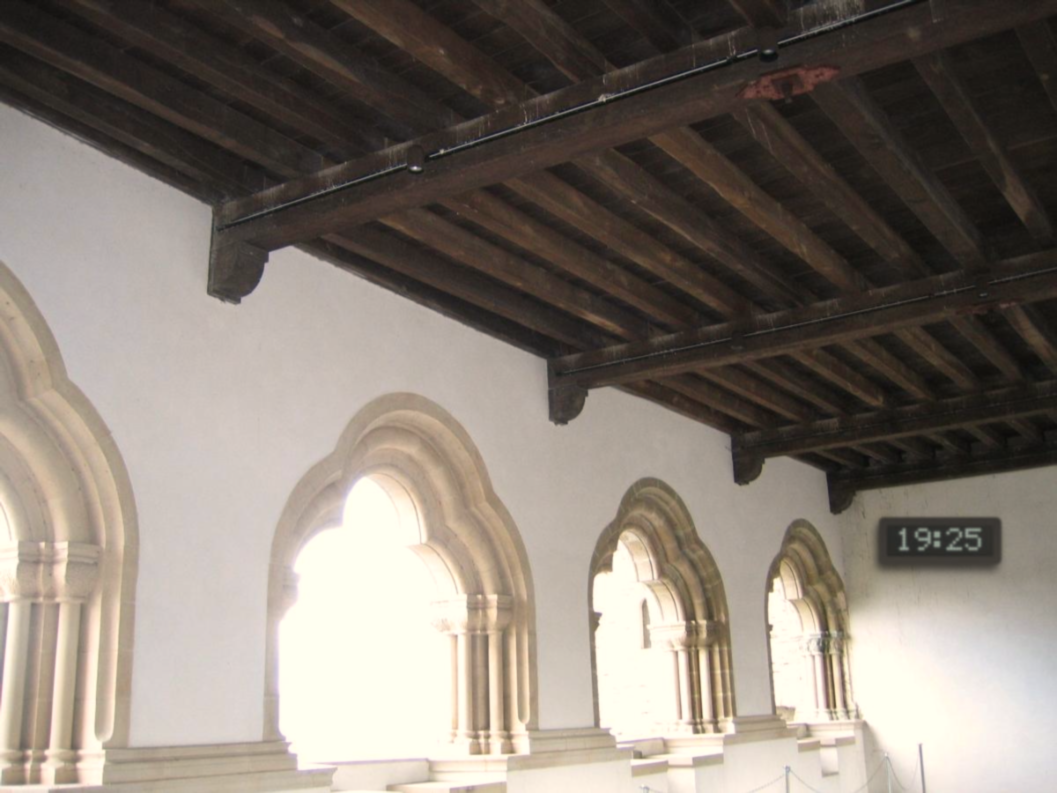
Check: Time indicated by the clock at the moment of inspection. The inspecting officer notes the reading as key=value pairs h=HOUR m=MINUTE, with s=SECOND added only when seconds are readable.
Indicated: h=19 m=25
